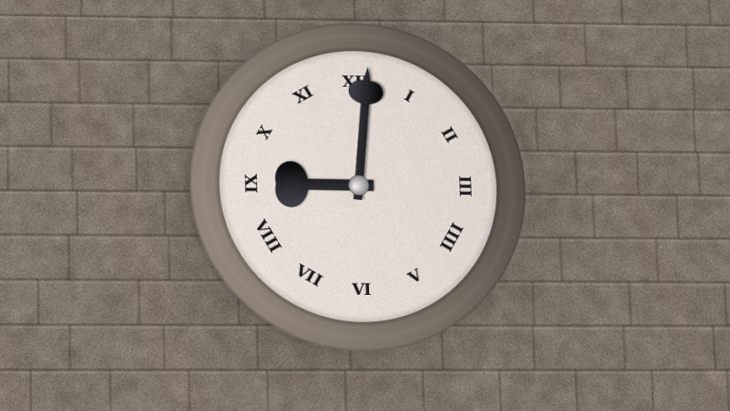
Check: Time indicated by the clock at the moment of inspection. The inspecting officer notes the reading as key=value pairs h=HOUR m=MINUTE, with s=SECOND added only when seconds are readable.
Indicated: h=9 m=1
